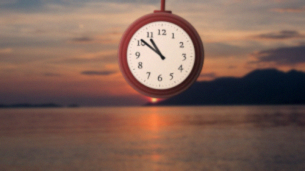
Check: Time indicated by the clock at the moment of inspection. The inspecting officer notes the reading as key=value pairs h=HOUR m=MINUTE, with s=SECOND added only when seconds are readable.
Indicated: h=10 m=51
